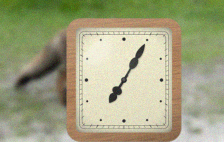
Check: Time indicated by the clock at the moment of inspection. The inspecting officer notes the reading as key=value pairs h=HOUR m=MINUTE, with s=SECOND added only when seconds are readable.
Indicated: h=7 m=5
